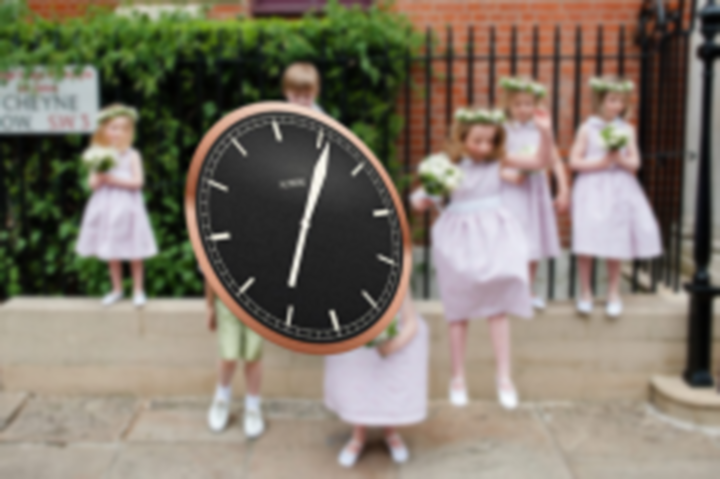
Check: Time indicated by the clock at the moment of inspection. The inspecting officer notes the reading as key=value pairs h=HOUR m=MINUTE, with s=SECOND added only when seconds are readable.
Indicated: h=7 m=6
